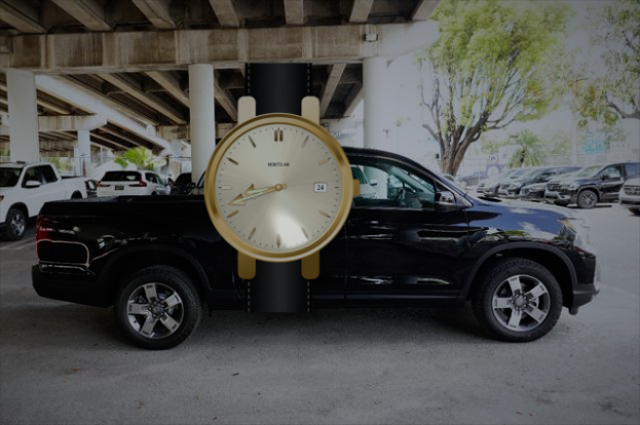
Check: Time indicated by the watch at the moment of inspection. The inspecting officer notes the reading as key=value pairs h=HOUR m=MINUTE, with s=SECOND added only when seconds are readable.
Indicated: h=8 m=42
